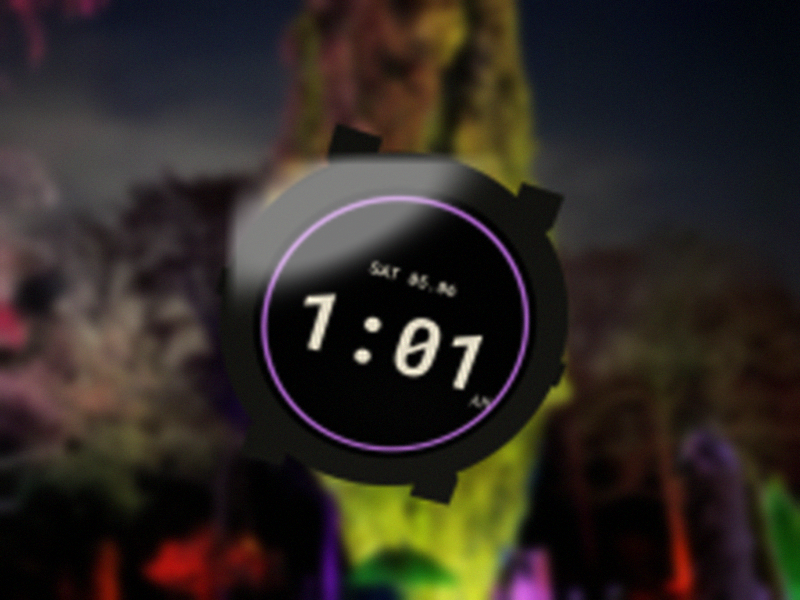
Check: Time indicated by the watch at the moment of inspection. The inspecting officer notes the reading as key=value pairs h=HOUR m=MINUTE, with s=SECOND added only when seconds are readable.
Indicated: h=1 m=1
